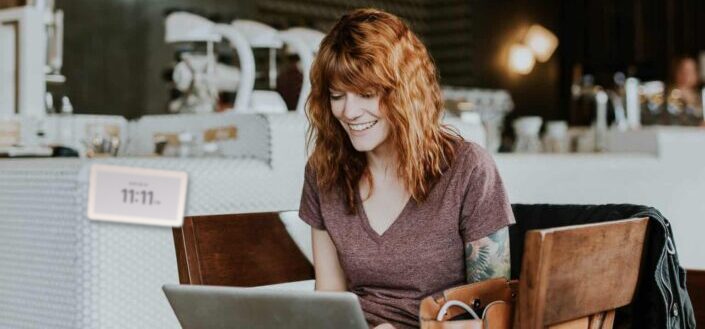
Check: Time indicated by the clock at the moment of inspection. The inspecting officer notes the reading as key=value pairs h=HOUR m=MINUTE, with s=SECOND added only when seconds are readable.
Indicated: h=11 m=11
